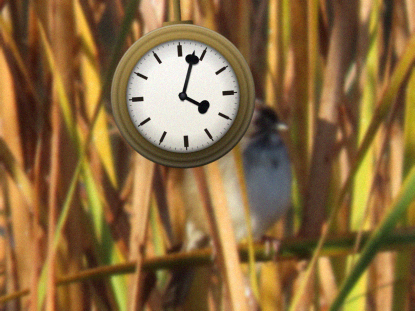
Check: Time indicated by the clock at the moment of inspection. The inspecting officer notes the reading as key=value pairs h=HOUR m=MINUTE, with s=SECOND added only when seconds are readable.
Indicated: h=4 m=3
